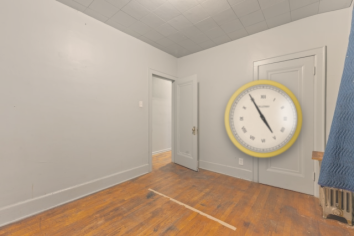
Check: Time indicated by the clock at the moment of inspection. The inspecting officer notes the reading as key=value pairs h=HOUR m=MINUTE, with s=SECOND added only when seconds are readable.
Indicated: h=4 m=55
